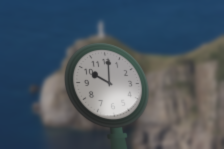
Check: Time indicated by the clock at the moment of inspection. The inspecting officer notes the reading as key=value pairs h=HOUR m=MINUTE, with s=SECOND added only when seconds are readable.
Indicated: h=10 m=1
